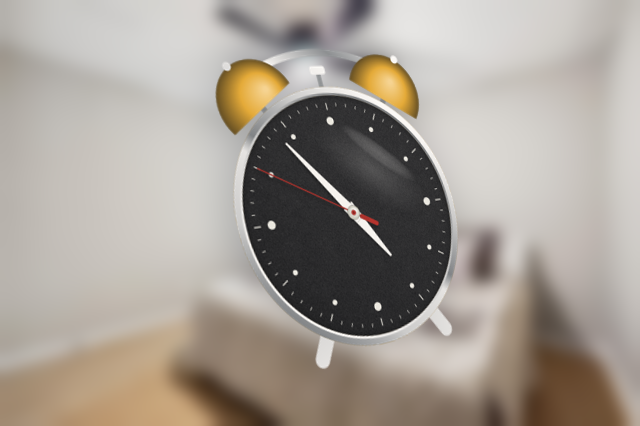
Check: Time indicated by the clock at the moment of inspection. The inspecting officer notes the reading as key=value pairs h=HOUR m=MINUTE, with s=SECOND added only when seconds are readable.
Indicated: h=4 m=53 s=50
